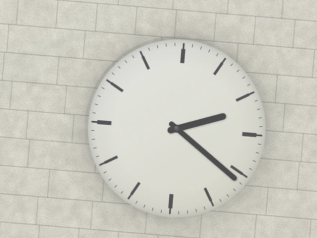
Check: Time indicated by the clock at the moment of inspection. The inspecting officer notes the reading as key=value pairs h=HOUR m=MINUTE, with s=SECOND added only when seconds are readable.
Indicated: h=2 m=21
